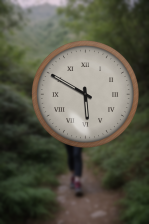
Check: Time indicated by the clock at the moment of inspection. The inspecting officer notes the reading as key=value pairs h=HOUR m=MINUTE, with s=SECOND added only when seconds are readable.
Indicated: h=5 m=50
